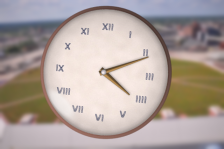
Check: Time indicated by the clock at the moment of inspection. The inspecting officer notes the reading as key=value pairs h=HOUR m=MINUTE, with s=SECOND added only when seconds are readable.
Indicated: h=4 m=11
